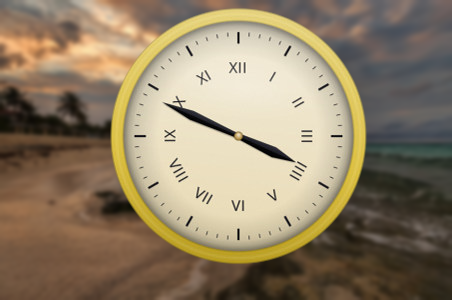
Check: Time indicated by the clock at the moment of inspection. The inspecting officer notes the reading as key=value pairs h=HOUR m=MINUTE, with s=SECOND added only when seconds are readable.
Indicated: h=3 m=49
